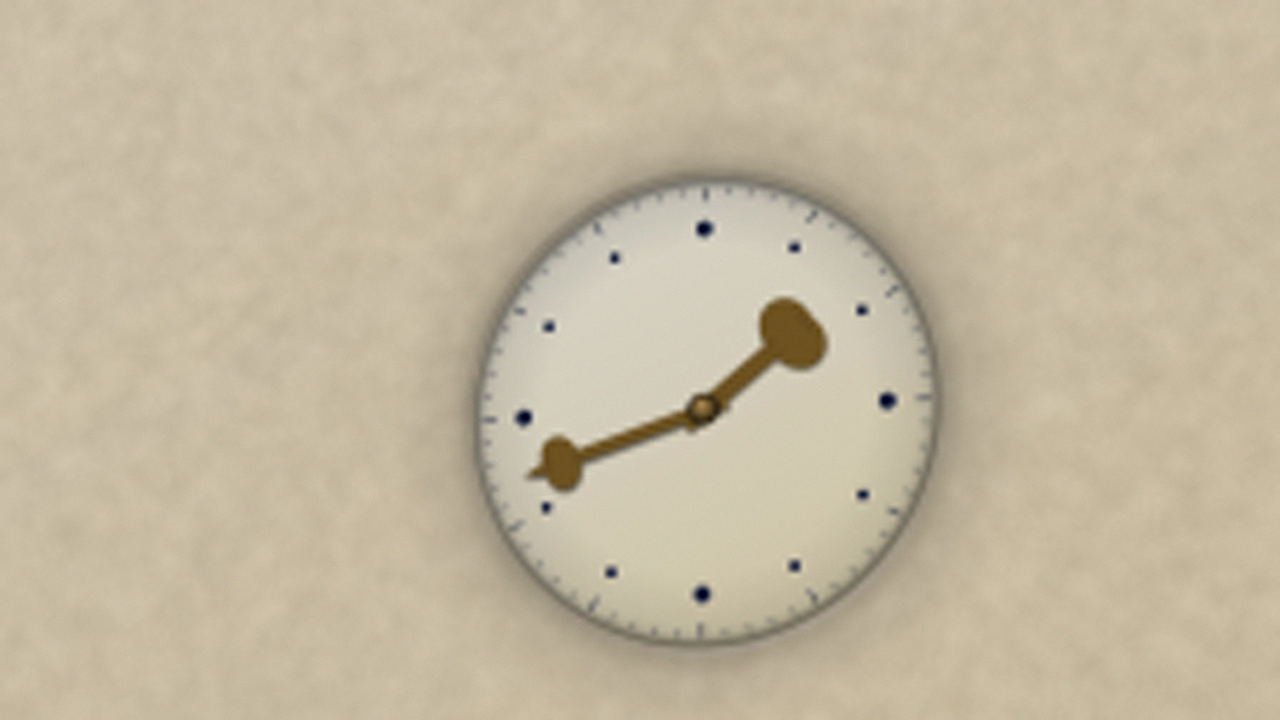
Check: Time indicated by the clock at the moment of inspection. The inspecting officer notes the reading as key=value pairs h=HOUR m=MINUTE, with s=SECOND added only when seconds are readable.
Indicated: h=1 m=42
